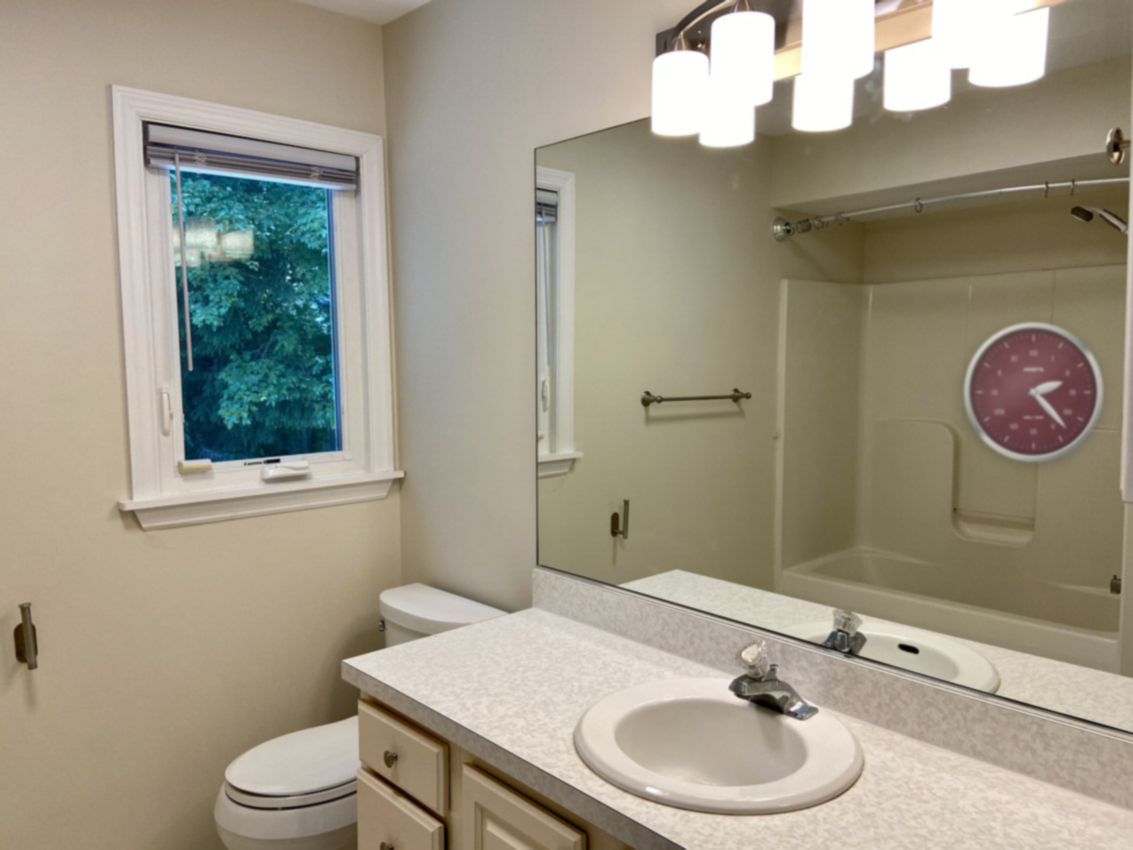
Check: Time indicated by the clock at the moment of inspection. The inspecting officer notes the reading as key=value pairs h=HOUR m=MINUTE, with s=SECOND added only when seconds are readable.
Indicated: h=2 m=23
